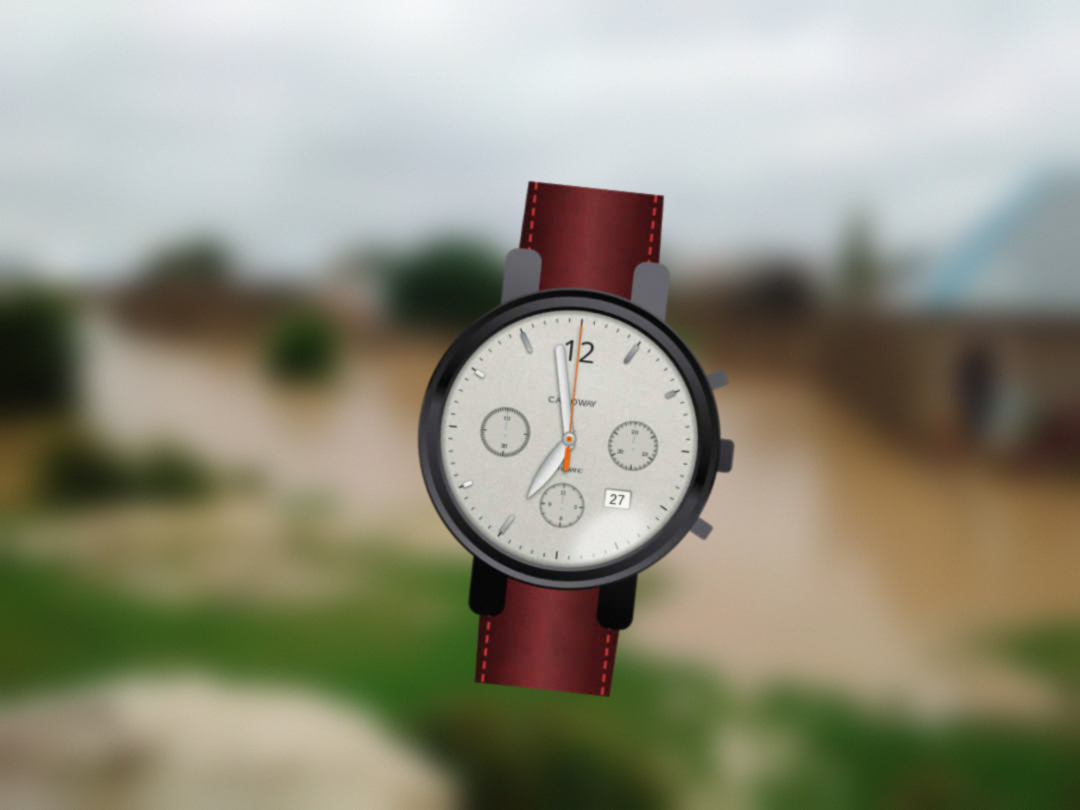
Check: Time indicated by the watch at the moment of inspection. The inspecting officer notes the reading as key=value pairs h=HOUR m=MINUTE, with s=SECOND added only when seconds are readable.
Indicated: h=6 m=58
